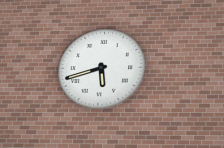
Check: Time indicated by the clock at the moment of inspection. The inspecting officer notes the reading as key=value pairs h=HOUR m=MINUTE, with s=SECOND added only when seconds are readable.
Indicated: h=5 m=42
